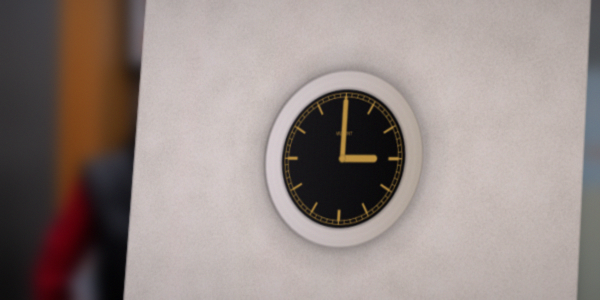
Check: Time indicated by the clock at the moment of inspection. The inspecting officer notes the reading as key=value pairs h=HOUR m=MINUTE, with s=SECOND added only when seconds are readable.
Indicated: h=3 m=0
